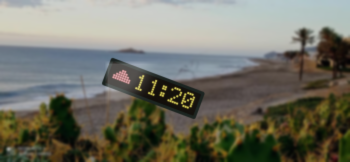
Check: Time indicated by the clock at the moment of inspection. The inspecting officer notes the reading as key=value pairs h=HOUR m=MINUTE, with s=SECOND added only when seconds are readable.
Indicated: h=11 m=20
